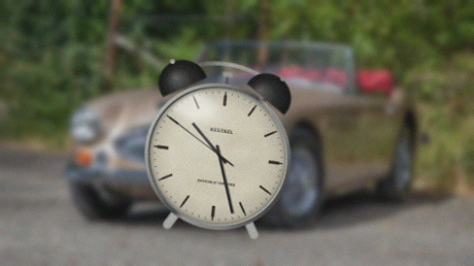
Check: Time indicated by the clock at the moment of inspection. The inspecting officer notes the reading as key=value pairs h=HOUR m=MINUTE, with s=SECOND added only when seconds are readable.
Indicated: h=10 m=26 s=50
